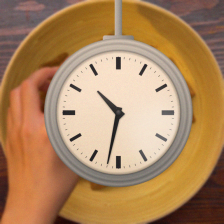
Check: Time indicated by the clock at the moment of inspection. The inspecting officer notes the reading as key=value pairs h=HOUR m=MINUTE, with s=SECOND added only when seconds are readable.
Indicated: h=10 m=32
